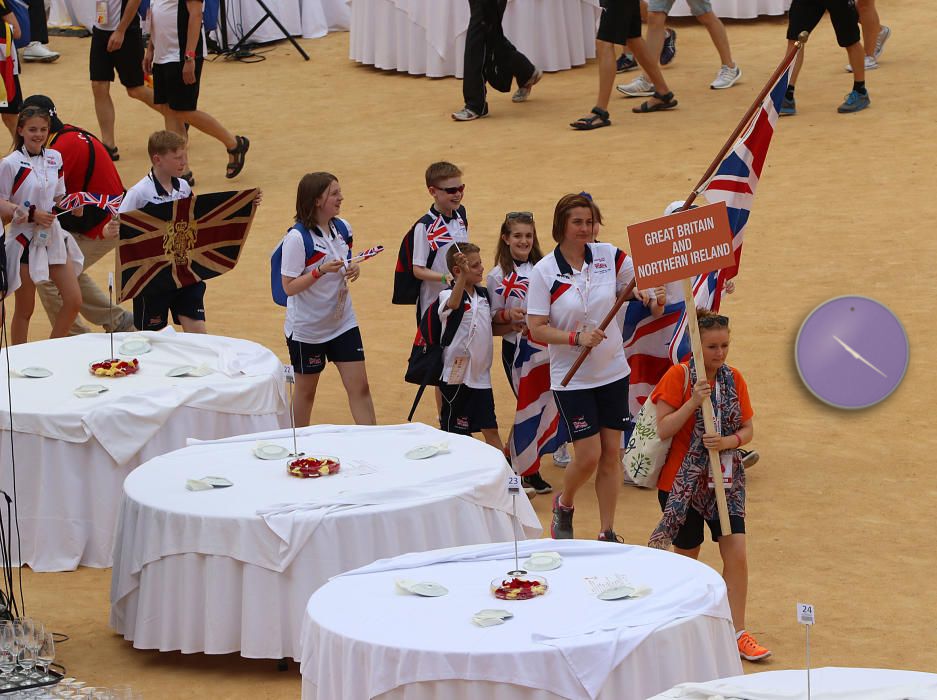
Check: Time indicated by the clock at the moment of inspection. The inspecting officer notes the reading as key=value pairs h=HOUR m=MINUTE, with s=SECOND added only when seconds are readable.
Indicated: h=10 m=21
